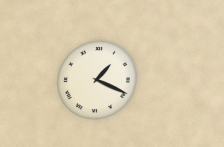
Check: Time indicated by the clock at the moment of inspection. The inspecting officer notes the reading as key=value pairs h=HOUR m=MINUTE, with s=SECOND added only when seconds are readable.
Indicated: h=1 m=19
